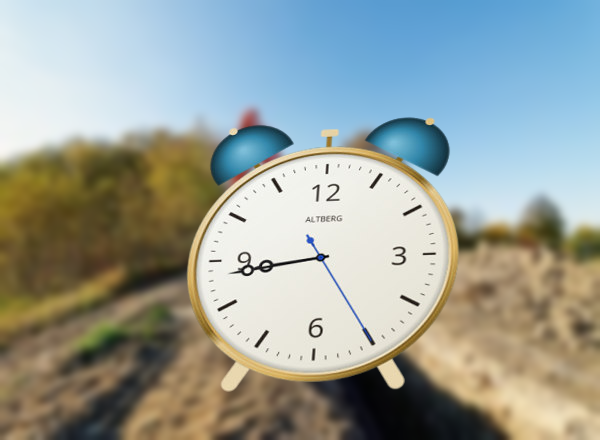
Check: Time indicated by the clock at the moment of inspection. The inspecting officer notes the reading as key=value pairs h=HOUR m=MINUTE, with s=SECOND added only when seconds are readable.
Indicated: h=8 m=43 s=25
